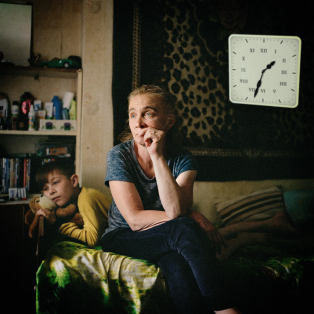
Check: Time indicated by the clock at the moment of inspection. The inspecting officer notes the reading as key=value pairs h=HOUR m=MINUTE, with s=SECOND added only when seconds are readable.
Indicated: h=1 m=33
